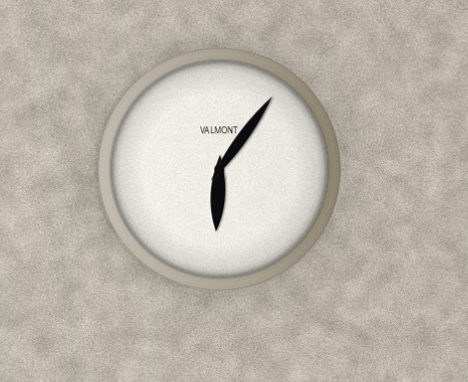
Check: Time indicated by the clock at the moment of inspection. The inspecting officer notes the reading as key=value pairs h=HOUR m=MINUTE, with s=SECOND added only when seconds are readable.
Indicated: h=6 m=6
